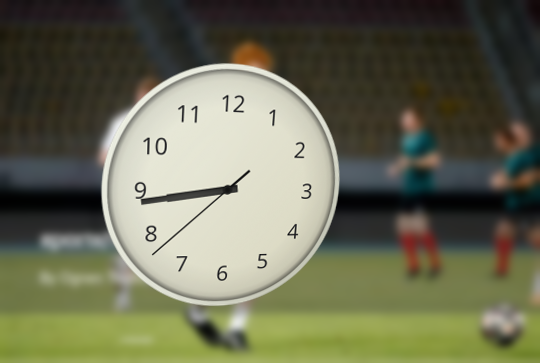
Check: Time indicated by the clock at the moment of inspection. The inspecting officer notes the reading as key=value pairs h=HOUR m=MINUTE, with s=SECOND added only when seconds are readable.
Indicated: h=8 m=43 s=38
